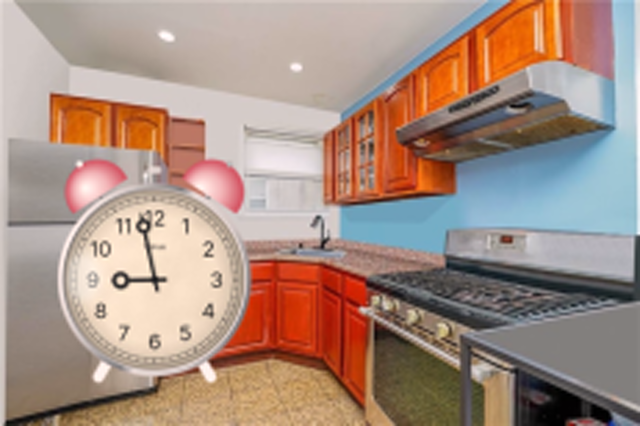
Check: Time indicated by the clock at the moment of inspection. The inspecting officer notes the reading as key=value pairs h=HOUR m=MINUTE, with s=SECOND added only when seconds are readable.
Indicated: h=8 m=58
